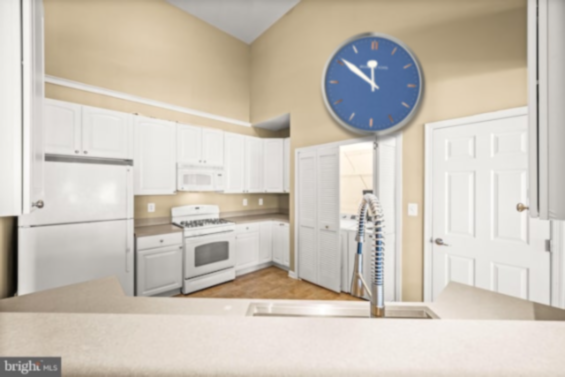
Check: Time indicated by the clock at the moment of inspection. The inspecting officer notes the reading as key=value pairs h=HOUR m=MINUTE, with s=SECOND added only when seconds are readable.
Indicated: h=11 m=51
